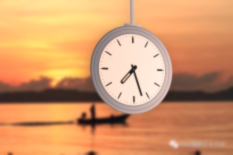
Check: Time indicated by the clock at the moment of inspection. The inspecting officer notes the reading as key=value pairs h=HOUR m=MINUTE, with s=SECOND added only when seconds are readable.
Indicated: h=7 m=27
